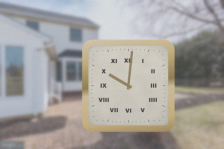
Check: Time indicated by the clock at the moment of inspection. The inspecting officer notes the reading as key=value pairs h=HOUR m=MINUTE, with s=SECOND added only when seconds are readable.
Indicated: h=10 m=1
